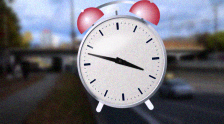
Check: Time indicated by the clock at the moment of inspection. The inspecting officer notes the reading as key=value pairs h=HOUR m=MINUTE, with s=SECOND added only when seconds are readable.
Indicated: h=3 m=48
